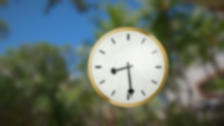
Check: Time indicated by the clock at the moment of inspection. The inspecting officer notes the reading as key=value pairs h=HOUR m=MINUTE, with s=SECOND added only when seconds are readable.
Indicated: h=8 m=29
